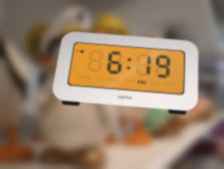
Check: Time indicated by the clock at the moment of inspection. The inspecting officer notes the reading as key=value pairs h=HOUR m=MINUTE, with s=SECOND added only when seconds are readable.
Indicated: h=6 m=19
